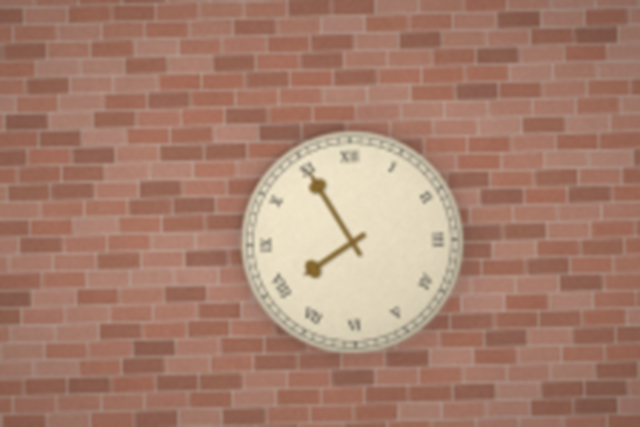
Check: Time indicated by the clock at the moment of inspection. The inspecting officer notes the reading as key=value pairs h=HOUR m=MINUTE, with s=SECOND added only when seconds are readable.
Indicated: h=7 m=55
